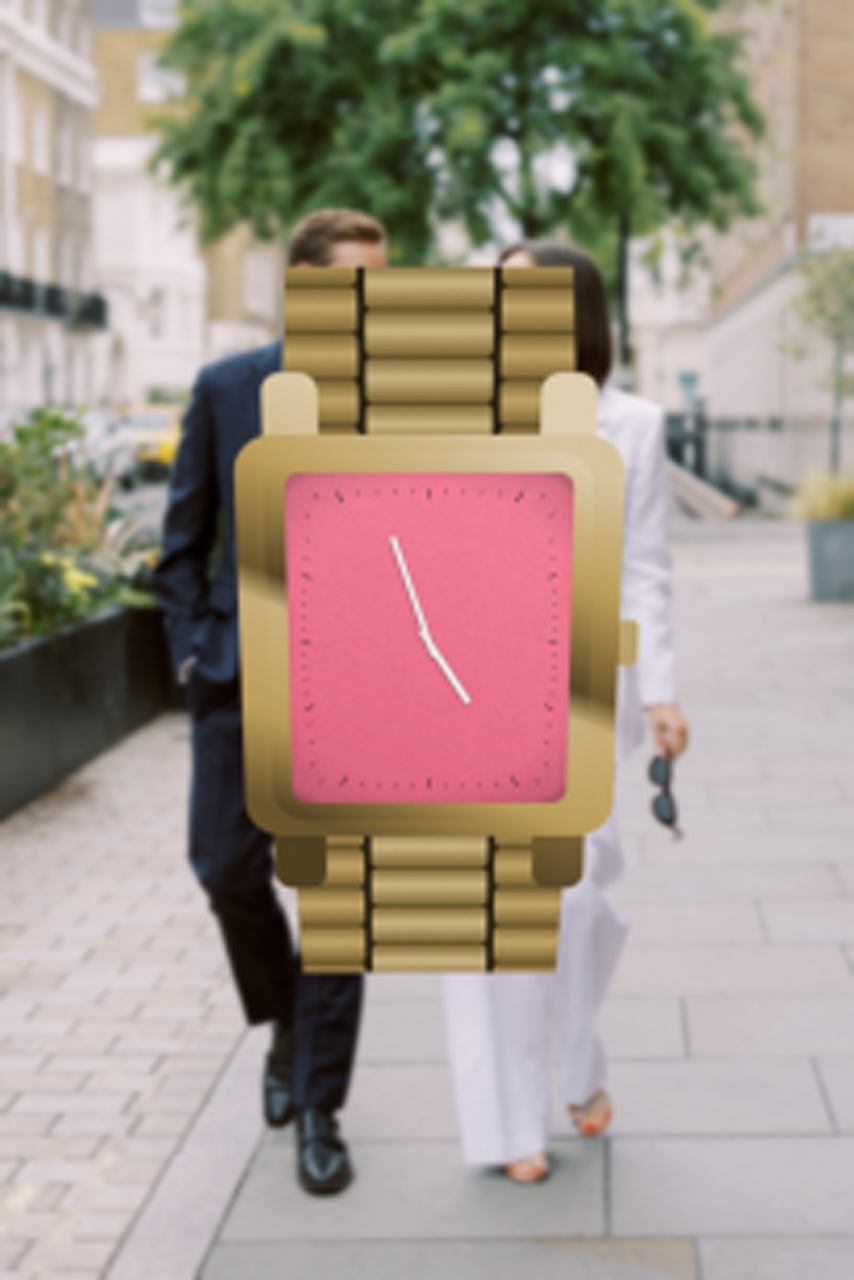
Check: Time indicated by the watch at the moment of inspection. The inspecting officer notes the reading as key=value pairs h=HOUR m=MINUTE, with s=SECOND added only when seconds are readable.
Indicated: h=4 m=57
